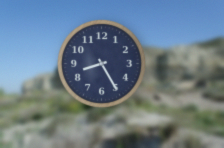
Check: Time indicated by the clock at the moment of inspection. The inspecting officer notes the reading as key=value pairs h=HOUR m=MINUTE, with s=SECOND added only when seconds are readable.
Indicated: h=8 m=25
